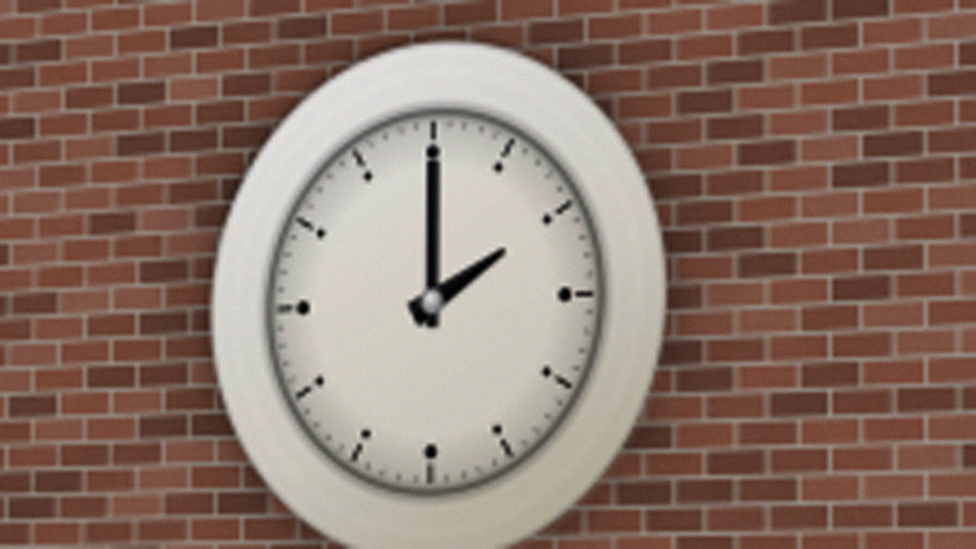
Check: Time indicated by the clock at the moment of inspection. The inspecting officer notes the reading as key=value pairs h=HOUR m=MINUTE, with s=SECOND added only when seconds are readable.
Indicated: h=2 m=0
